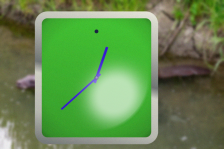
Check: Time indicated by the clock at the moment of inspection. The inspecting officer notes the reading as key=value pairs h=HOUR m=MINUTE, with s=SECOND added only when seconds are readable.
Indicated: h=12 m=38
